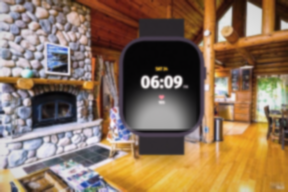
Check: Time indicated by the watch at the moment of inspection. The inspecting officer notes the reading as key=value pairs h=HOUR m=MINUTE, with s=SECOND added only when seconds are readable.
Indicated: h=6 m=9
